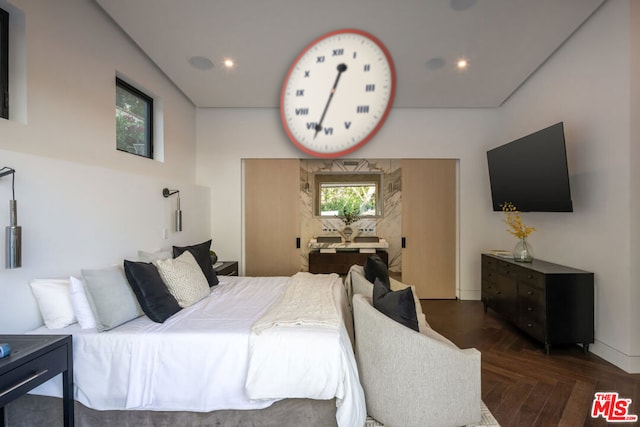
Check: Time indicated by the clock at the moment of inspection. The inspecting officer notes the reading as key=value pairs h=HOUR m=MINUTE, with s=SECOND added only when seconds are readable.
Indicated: h=12 m=33
